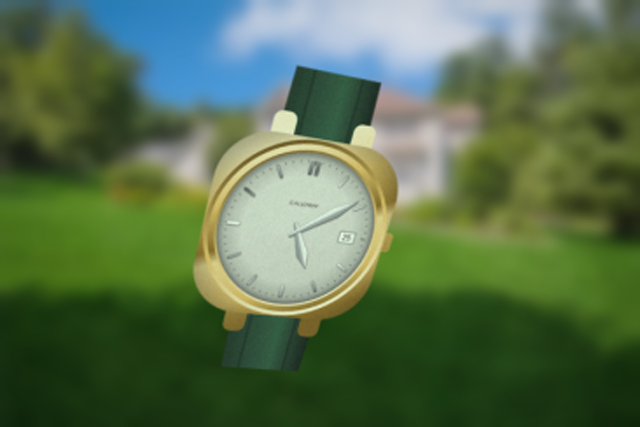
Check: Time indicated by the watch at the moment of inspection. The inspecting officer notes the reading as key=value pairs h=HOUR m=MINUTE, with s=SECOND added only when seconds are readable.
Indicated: h=5 m=9
